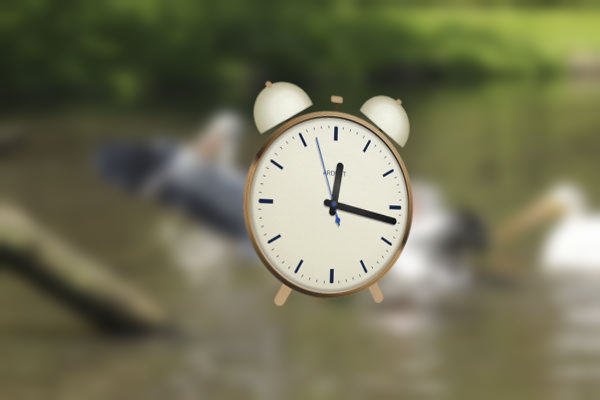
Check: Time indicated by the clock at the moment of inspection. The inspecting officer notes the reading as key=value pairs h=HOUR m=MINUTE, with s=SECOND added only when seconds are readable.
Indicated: h=12 m=16 s=57
